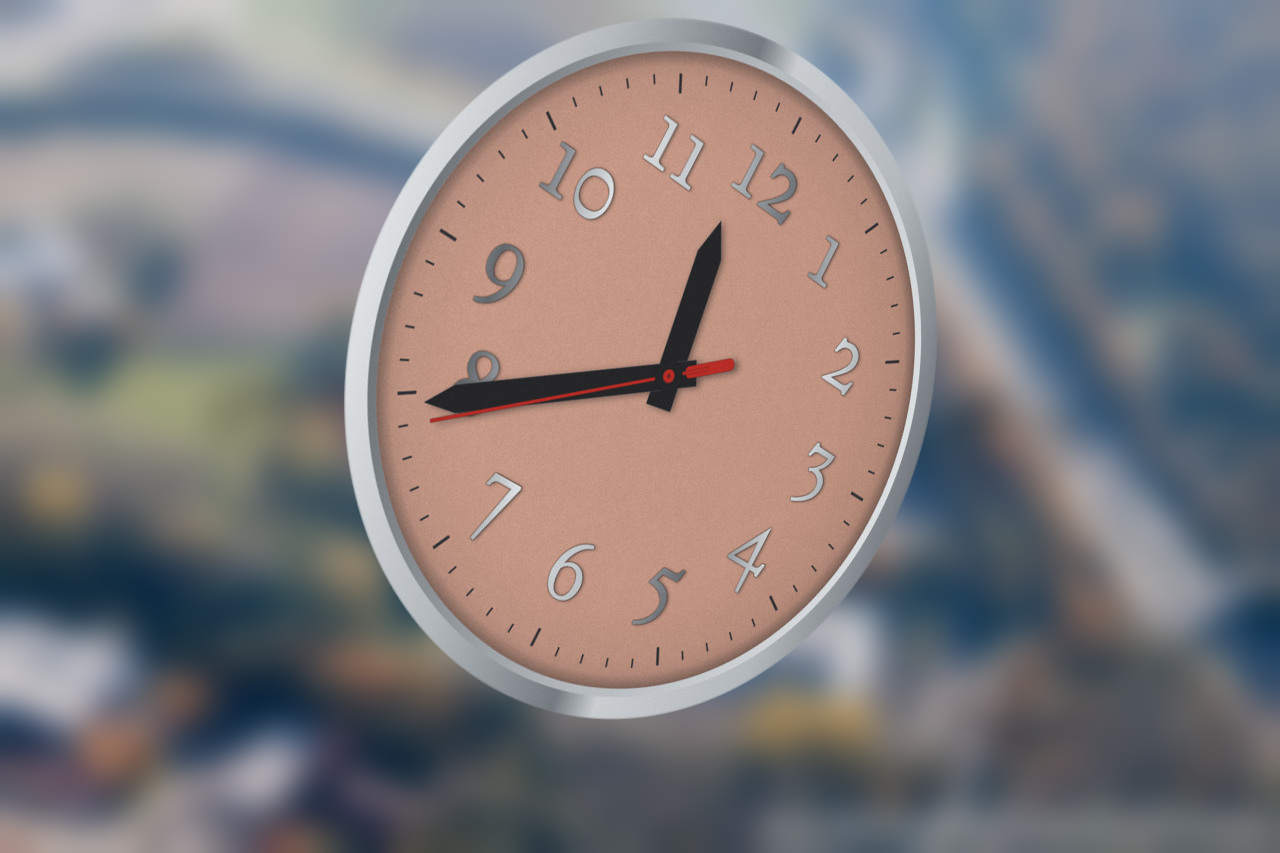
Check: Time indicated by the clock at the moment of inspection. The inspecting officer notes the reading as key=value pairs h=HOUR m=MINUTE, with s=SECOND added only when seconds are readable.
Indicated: h=11 m=39 s=39
